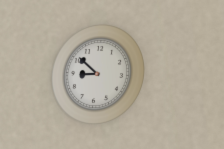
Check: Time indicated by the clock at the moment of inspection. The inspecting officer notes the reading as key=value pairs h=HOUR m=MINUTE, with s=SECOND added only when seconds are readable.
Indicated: h=8 m=51
